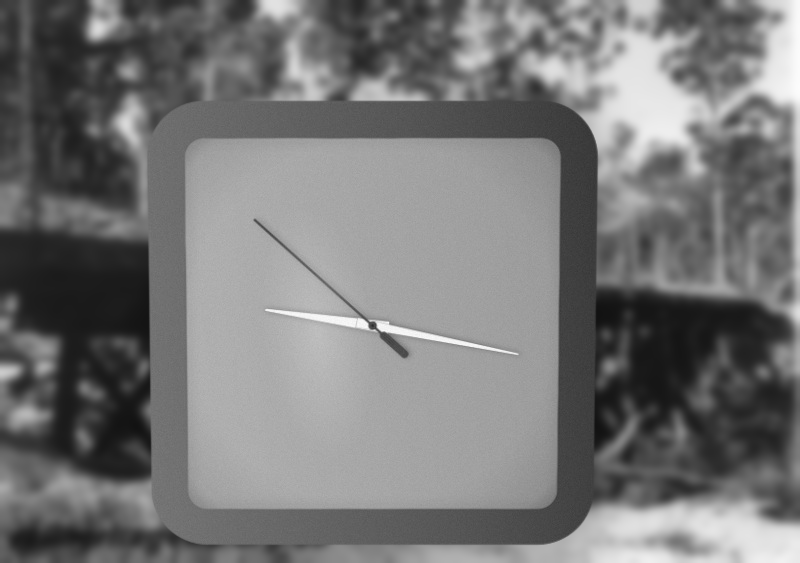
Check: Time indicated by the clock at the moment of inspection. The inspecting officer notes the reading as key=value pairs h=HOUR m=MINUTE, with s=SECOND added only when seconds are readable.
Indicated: h=9 m=16 s=52
